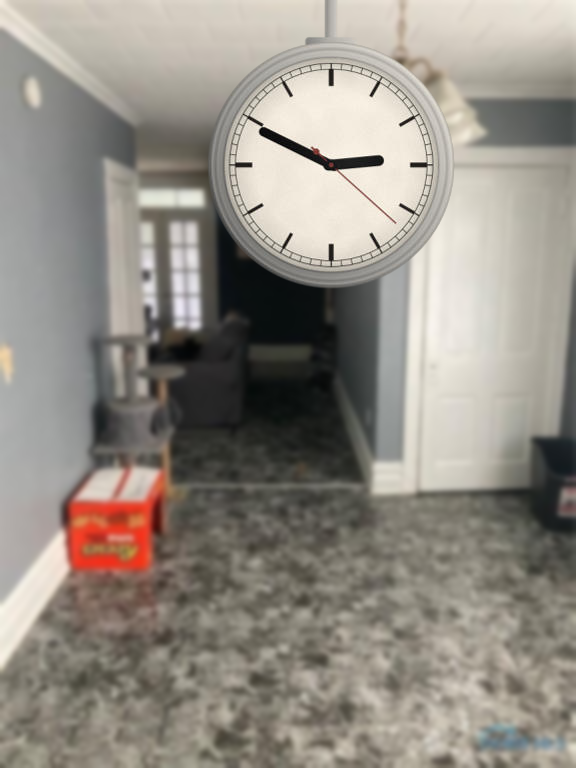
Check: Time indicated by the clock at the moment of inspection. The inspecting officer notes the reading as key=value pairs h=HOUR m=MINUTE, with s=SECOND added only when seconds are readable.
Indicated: h=2 m=49 s=22
